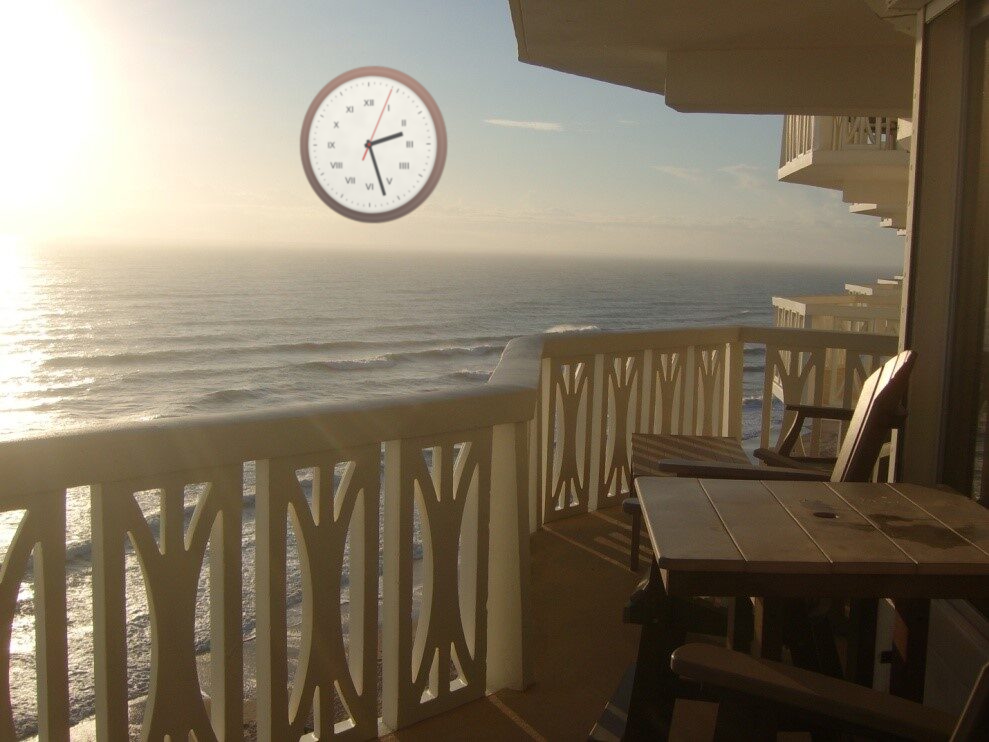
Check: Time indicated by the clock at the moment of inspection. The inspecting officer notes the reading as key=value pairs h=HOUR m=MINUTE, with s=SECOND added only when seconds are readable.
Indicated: h=2 m=27 s=4
